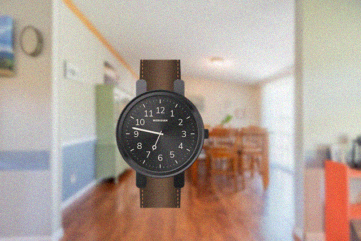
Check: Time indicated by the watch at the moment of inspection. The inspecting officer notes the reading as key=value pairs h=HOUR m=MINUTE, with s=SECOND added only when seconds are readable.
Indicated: h=6 m=47
